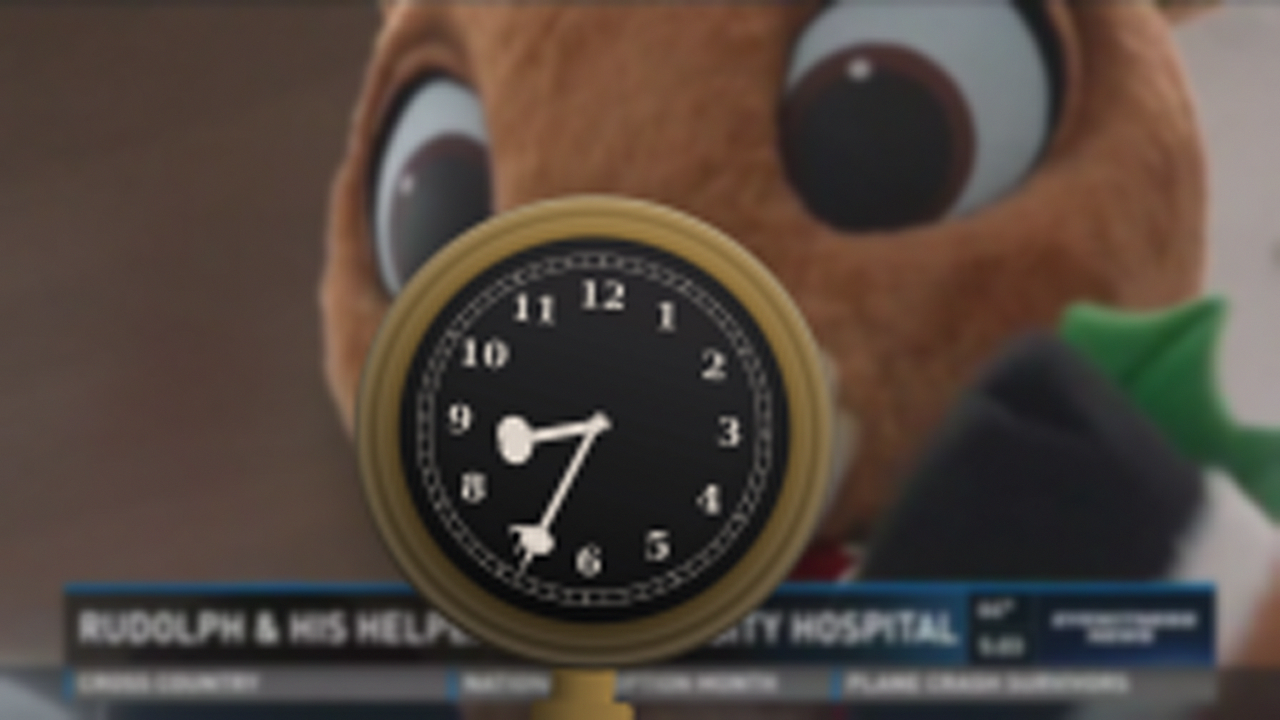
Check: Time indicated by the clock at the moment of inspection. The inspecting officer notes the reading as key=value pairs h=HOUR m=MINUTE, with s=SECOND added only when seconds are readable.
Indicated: h=8 m=34
